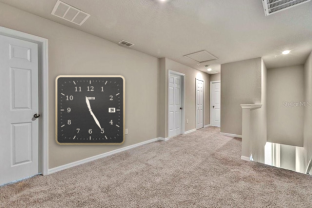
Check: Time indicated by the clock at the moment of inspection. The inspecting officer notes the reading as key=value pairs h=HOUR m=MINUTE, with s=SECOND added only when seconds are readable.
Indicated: h=11 m=25
